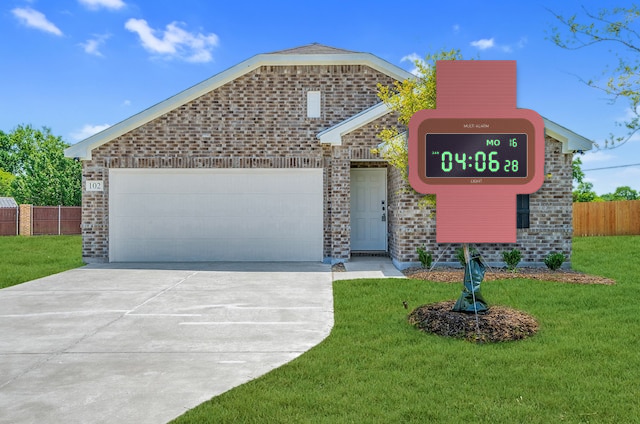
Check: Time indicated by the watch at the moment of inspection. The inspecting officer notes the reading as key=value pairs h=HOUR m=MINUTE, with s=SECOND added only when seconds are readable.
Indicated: h=4 m=6 s=28
